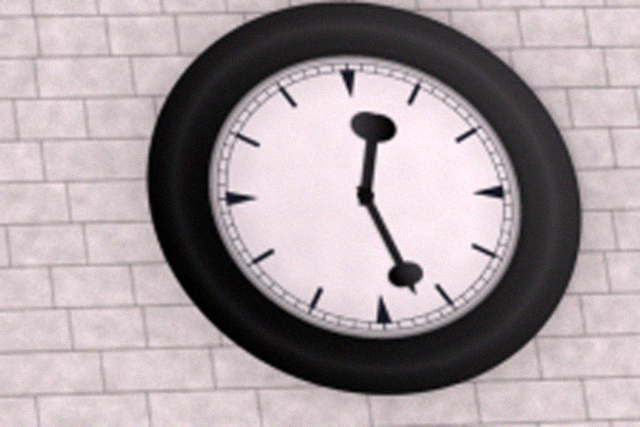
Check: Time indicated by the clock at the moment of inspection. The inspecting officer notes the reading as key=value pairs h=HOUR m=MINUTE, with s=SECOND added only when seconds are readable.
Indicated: h=12 m=27
